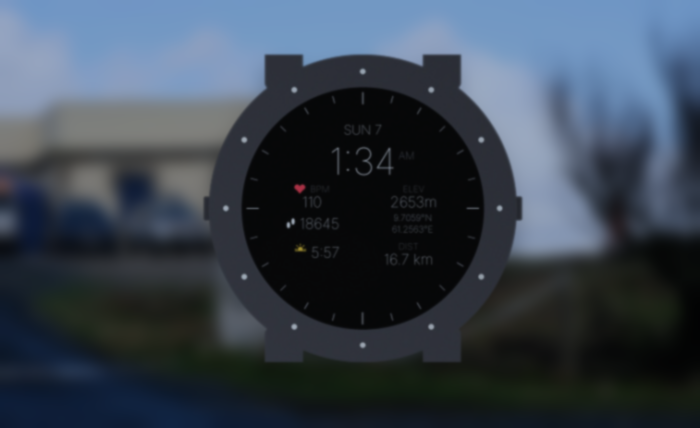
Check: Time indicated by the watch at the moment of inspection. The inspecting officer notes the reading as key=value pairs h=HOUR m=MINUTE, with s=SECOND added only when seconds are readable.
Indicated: h=1 m=34
